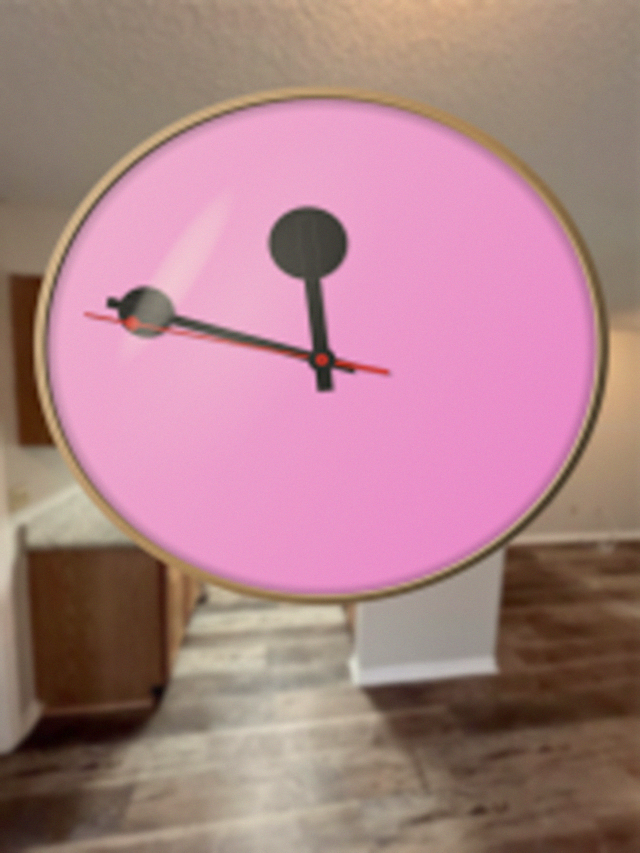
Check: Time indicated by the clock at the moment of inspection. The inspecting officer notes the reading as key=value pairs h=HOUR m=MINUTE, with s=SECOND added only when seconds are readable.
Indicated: h=11 m=47 s=47
